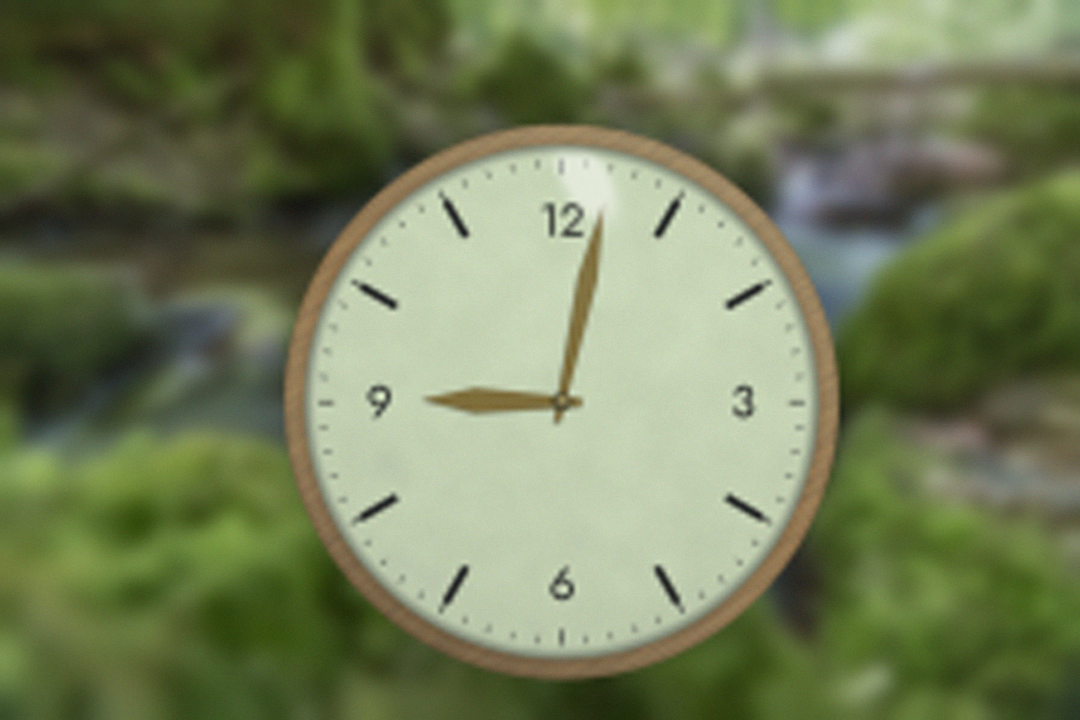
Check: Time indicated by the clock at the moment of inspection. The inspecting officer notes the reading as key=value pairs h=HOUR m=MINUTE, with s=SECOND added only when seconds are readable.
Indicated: h=9 m=2
